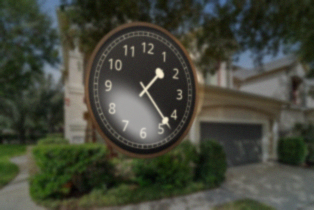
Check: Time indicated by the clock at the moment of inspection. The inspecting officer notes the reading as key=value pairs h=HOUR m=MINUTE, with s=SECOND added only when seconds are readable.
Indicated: h=1 m=23
